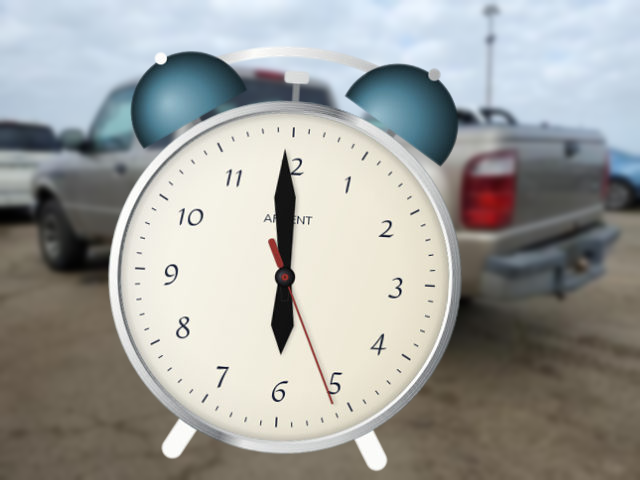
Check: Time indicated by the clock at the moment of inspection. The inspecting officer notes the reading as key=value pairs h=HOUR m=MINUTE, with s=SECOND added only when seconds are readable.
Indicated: h=5 m=59 s=26
